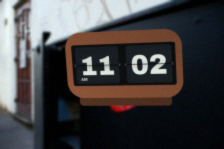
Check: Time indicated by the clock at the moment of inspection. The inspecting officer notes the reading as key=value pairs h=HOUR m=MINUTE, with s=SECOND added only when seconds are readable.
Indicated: h=11 m=2
